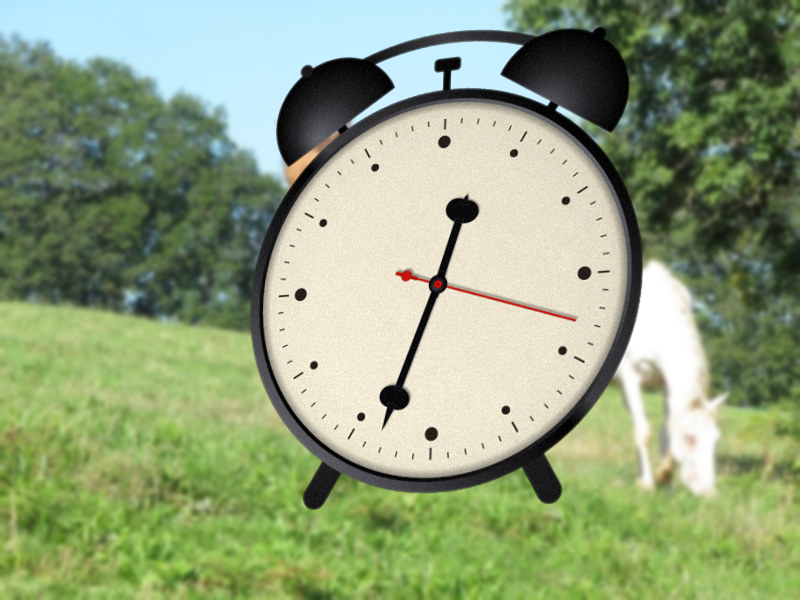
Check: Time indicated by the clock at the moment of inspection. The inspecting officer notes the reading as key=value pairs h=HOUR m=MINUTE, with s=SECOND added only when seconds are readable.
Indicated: h=12 m=33 s=18
